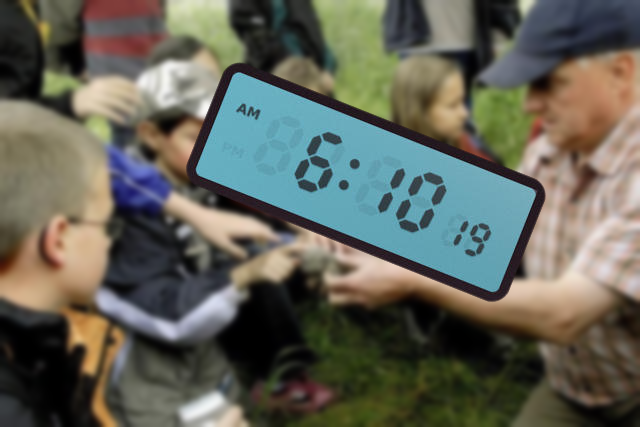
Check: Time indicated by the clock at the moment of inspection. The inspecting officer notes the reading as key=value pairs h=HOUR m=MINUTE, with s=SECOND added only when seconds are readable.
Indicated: h=6 m=10 s=19
